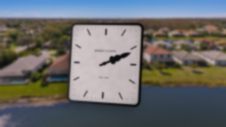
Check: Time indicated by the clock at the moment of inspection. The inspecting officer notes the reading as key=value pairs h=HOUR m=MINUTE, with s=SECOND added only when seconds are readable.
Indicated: h=2 m=11
